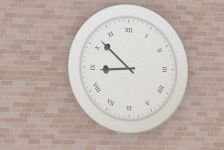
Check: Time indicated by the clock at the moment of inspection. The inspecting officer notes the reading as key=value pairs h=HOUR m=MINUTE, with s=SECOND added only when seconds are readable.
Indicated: h=8 m=52
